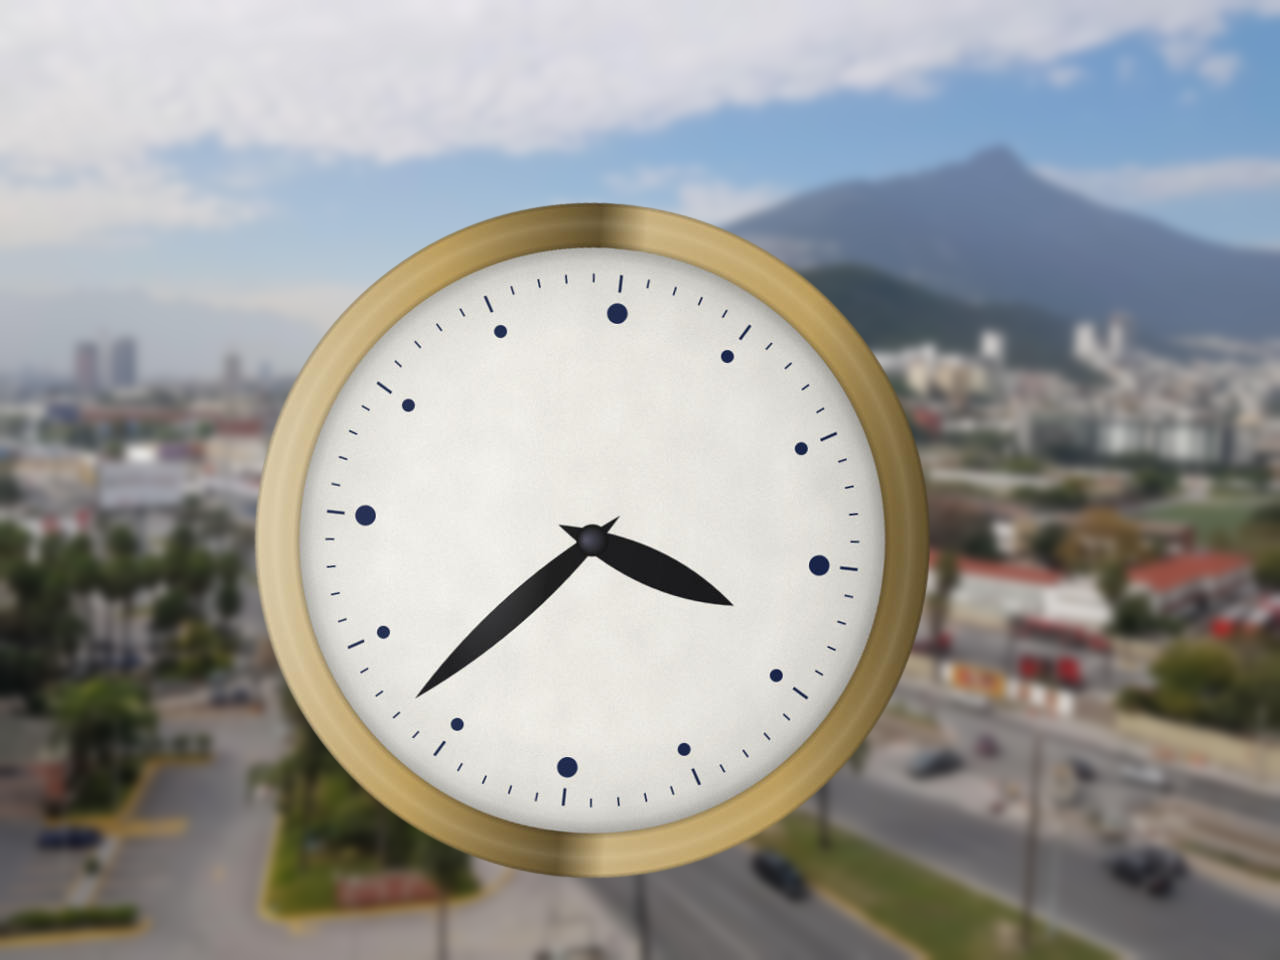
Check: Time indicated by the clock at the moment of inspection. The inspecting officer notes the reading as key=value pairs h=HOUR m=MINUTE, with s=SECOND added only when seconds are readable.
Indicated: h=3 m=37
